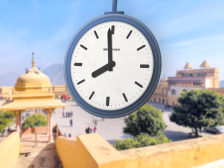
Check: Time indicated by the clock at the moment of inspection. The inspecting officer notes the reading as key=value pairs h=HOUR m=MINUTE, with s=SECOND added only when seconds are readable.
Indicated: h=7 m=59
